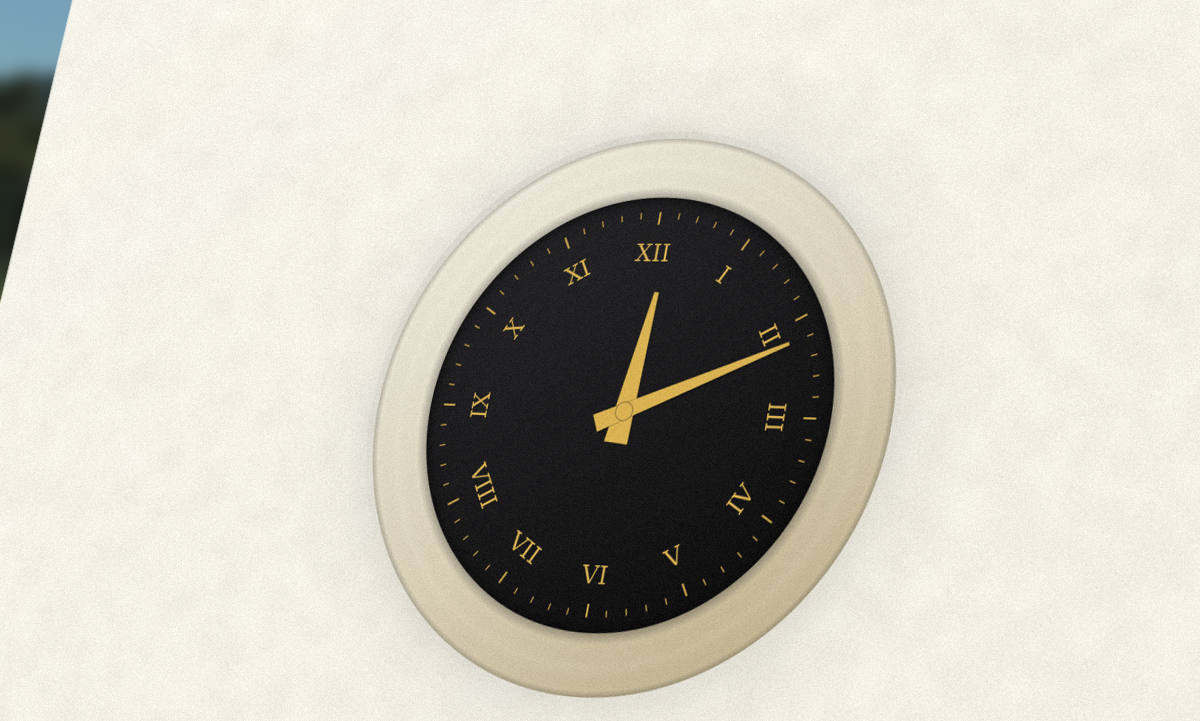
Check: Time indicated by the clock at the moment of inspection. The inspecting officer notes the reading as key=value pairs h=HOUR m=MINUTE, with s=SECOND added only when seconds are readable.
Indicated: h=12 m=11
